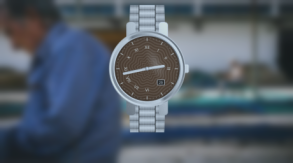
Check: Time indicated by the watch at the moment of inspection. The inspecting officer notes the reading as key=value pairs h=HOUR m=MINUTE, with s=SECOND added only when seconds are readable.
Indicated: h=2 m=43
